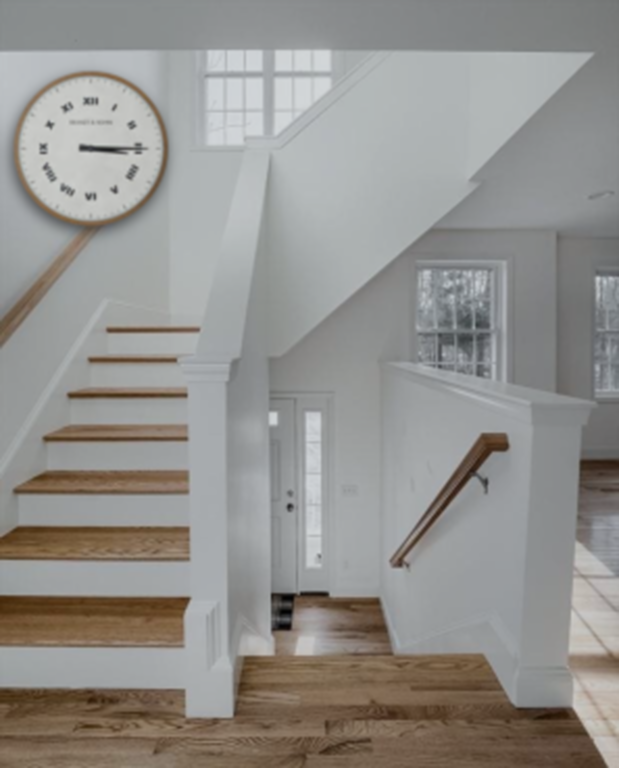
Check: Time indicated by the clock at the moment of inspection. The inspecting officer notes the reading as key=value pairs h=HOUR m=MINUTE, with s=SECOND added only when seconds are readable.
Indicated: h=3 m=15
